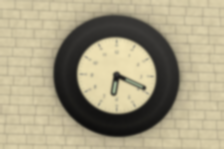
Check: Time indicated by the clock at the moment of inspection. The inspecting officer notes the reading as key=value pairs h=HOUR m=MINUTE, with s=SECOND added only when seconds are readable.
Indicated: h=6 m=19
